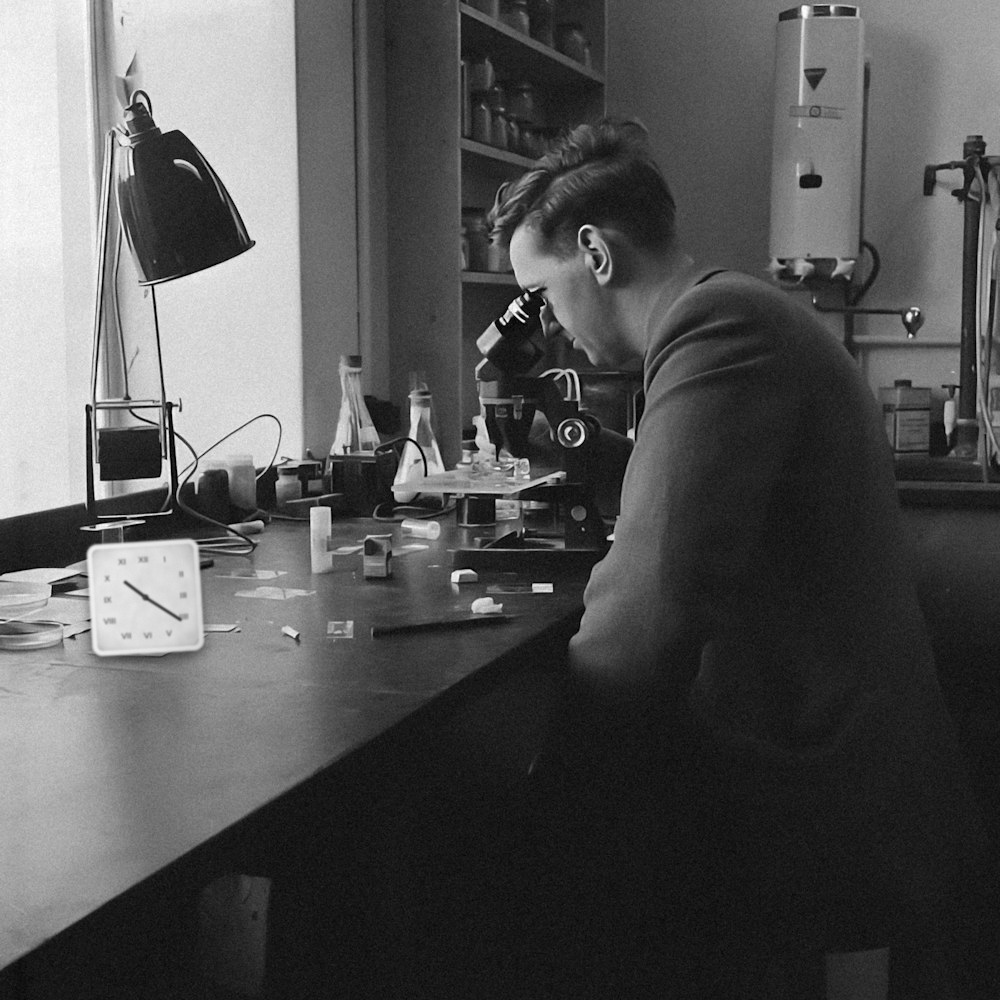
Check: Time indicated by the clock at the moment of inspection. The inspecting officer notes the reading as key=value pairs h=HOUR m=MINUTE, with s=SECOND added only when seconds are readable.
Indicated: h=10 m=21
